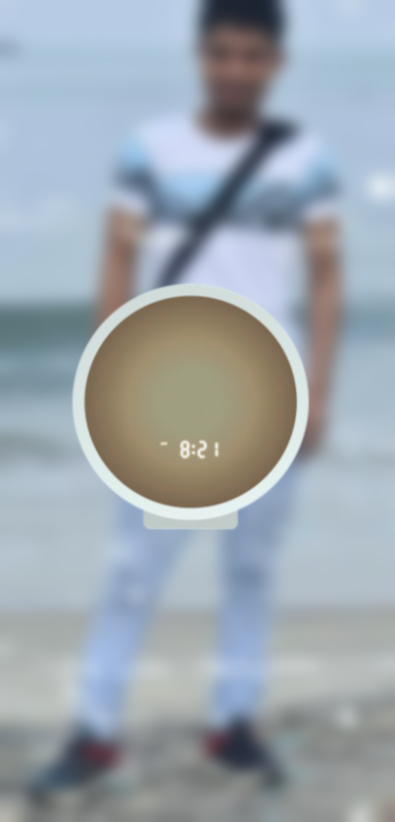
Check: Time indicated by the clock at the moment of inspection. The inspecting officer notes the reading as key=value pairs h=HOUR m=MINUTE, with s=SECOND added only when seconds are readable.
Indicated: h=8 m=21
